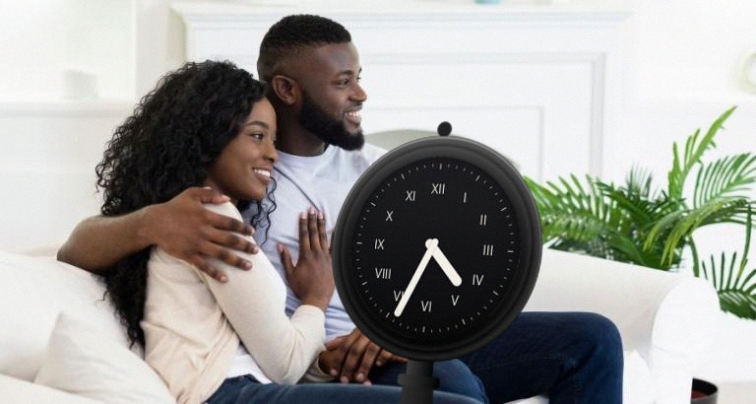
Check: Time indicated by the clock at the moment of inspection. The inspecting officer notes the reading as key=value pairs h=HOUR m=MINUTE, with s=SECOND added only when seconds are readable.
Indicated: h=4 m=34
